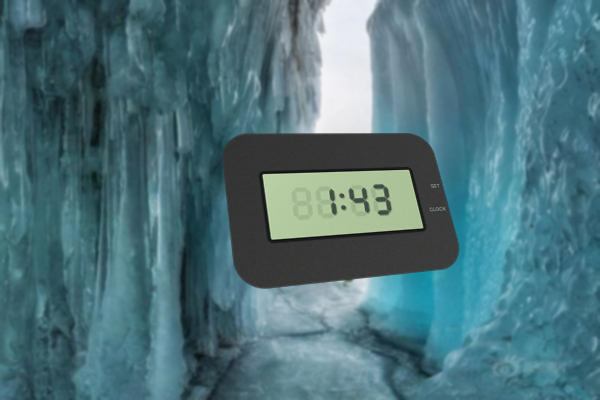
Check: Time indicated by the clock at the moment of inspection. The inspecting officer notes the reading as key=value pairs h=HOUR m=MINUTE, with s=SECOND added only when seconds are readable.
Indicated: h=1 m=43
